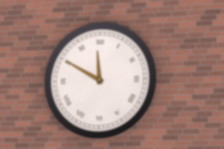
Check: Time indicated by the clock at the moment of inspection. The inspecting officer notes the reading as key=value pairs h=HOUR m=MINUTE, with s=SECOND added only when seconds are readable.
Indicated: h=11 m=50
